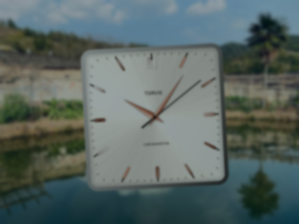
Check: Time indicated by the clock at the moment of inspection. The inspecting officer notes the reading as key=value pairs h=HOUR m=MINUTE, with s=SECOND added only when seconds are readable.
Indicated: h=10 m=6 s=9
